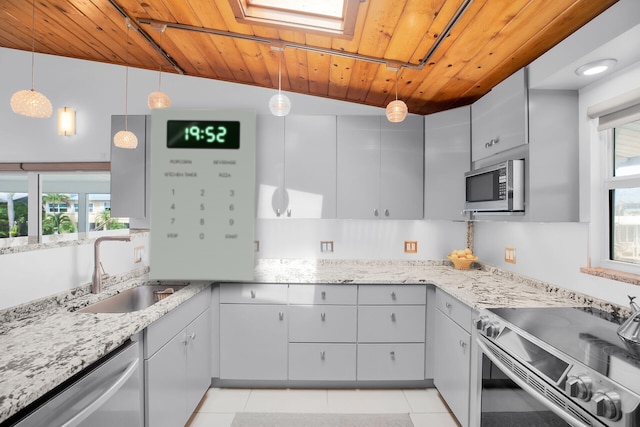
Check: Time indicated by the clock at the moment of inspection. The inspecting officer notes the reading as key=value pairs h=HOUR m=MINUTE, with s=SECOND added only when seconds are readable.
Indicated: h=19 m=52
